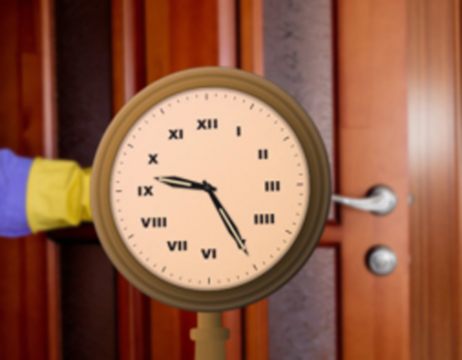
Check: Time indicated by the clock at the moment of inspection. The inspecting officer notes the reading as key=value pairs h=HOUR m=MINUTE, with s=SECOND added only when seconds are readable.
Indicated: h=9 m=25
